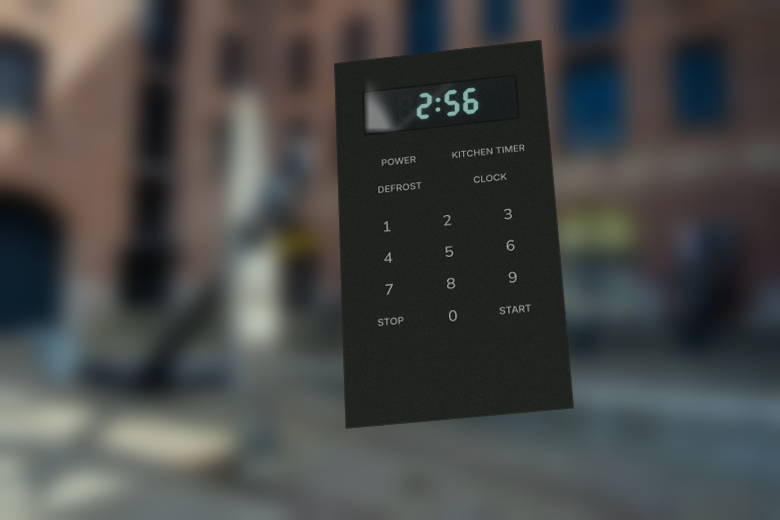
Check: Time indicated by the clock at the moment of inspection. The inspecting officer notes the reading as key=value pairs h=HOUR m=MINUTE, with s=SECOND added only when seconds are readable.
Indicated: h=2 m=56
